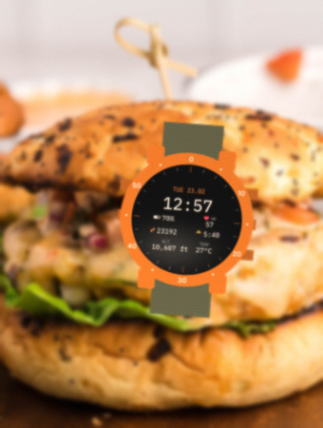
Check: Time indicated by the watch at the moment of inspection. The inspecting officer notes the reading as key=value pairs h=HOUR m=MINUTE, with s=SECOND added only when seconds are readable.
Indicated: h=12 m=57
